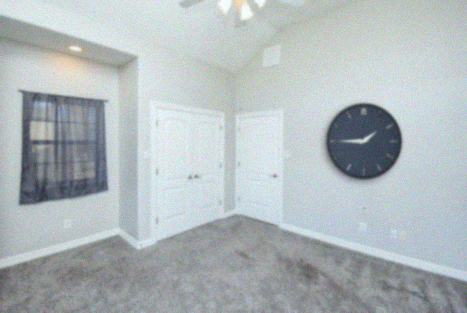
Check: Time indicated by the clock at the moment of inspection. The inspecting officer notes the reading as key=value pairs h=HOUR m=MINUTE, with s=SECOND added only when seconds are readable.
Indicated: h=1 m=45
